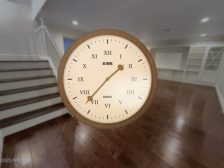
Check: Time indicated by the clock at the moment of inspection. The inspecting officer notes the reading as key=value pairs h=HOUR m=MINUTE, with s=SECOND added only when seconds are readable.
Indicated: h=1 m=37
